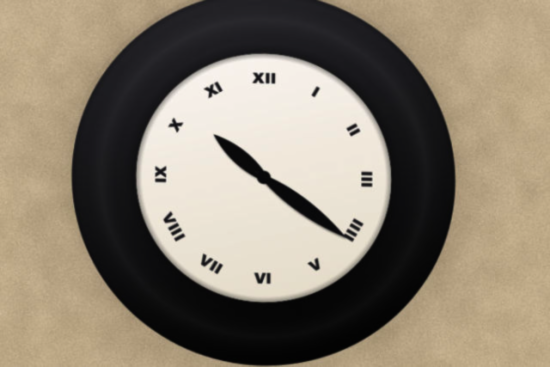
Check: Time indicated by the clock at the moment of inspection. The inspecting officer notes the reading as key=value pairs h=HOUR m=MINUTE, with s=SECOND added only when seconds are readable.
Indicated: h=10 m=21
